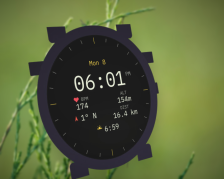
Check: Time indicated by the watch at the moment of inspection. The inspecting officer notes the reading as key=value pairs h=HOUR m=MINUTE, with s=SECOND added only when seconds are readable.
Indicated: h=6 m=1
